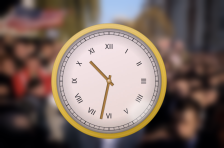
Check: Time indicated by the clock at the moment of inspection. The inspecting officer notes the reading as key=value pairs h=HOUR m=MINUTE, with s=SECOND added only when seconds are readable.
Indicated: h=10 m=32
